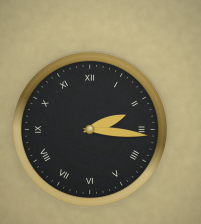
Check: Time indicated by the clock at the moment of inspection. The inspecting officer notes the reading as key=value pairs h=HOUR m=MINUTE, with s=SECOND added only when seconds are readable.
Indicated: h=2 m=16
